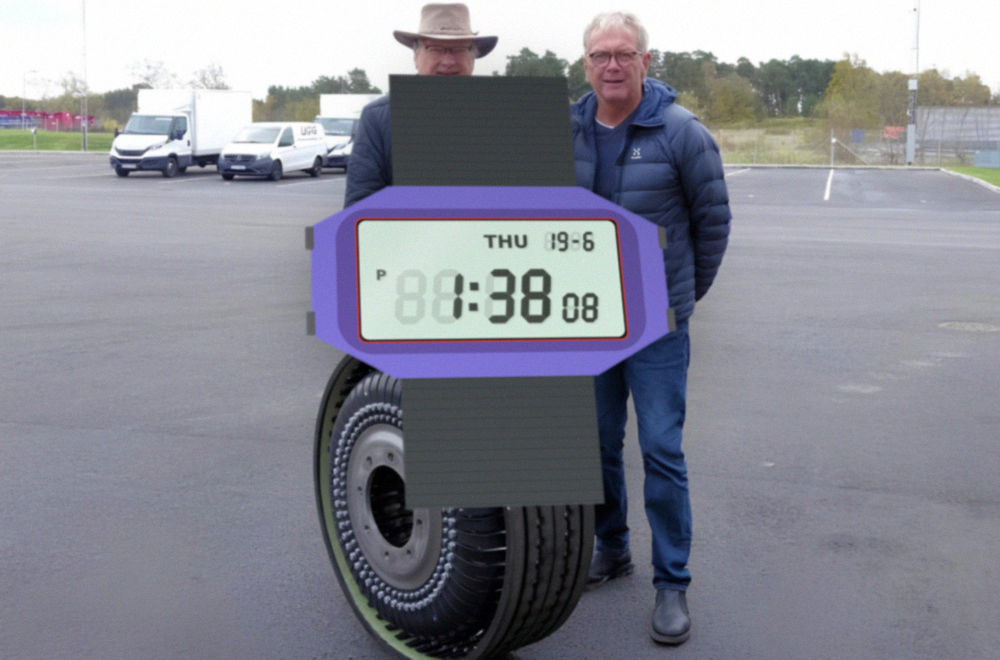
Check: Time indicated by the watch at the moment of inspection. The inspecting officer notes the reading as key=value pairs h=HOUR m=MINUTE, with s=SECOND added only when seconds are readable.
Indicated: h=1 m=38 s=8
